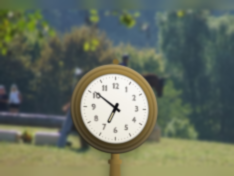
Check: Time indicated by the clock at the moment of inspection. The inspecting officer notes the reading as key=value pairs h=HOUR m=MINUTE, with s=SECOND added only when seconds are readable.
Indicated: h=6 m=51
